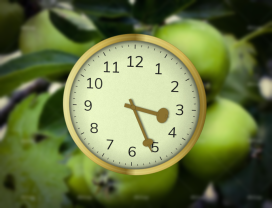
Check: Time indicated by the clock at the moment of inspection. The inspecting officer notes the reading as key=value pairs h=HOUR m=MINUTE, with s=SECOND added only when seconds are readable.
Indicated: h=3 m=26
